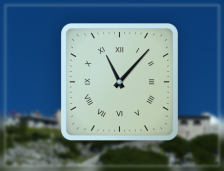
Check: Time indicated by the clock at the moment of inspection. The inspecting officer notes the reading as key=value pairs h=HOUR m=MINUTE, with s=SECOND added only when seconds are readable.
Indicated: h=11 m=7
